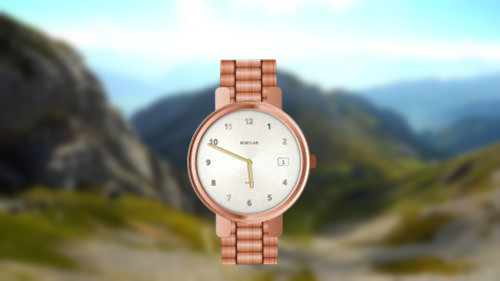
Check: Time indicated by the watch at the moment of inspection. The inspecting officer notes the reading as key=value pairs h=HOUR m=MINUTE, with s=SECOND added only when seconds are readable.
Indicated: h=5 m=49
